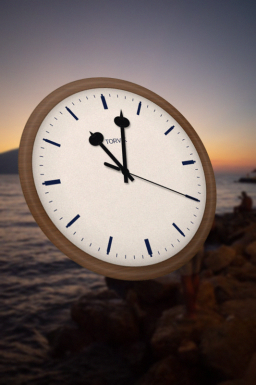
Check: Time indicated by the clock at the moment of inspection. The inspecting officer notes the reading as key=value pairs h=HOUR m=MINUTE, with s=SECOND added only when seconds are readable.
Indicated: h=11 m=2 s=20
